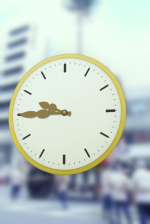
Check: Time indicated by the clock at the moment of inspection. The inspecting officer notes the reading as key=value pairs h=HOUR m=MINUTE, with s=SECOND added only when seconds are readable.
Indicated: h=9 m=45
